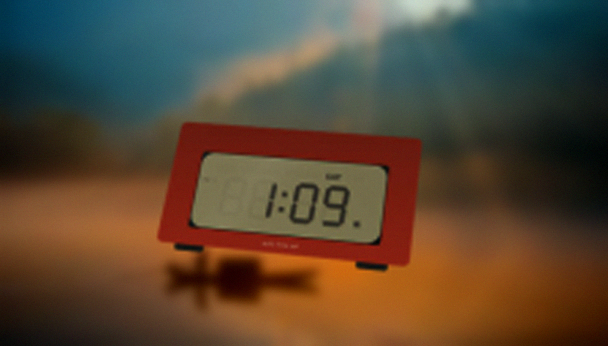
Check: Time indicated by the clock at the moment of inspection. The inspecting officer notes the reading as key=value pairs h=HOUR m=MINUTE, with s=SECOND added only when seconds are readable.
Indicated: h=1 m=9
